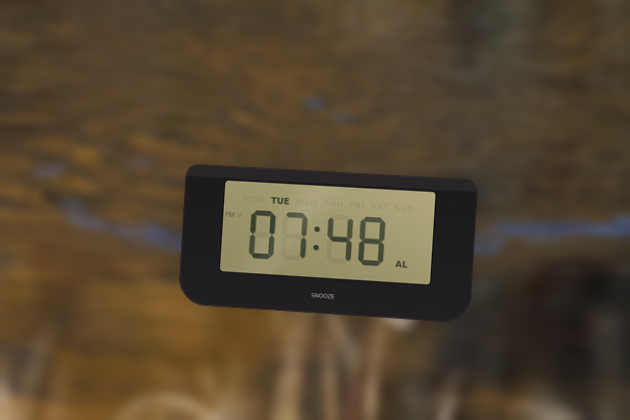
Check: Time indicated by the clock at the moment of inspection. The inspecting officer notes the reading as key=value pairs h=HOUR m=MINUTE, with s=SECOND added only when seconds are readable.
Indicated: h=7 m=48
